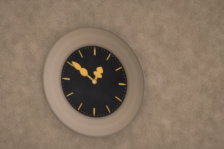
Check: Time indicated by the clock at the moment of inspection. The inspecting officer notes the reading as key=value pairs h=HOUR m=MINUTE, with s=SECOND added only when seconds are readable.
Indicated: h=12 m=51
